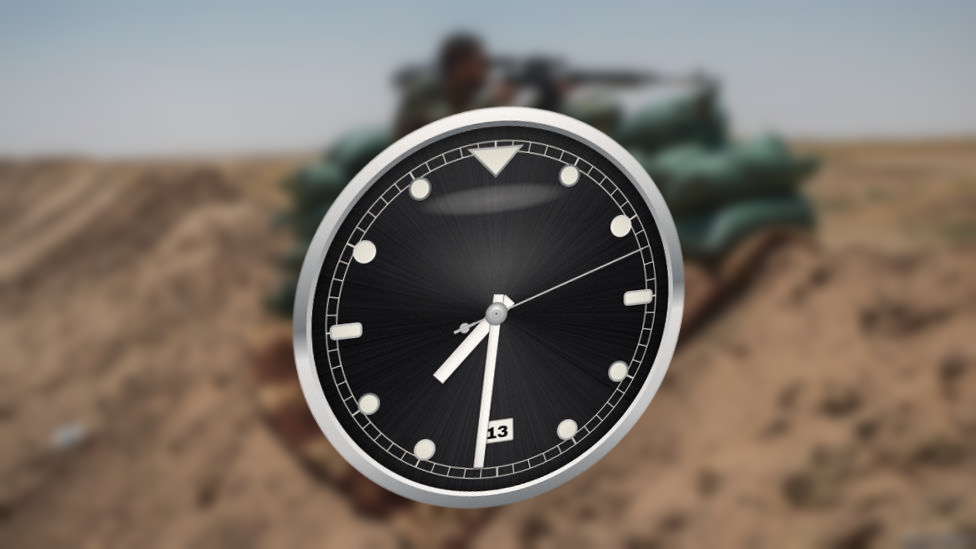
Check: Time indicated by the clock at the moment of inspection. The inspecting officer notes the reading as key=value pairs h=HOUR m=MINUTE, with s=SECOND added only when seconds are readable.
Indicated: h=7 m=31 s=12
